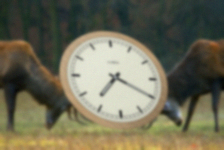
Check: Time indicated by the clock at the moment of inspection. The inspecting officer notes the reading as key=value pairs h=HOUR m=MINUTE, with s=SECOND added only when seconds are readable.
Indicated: h=7 m=20
